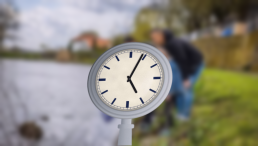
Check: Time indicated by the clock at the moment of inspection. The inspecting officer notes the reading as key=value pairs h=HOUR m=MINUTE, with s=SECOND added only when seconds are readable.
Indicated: h=5 m=4
